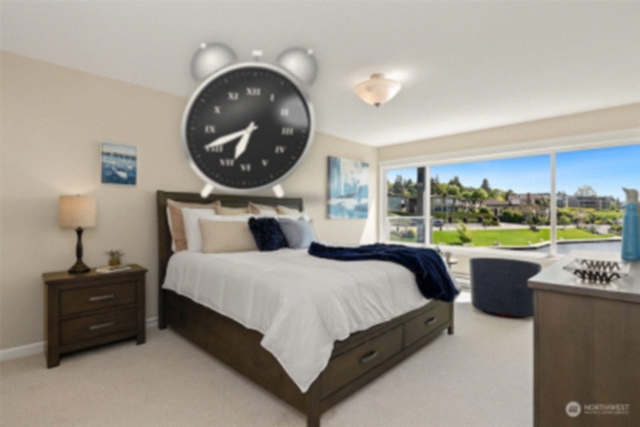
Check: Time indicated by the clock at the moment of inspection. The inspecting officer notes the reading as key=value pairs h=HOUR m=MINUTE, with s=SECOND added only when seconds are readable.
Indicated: h=6 m=41
